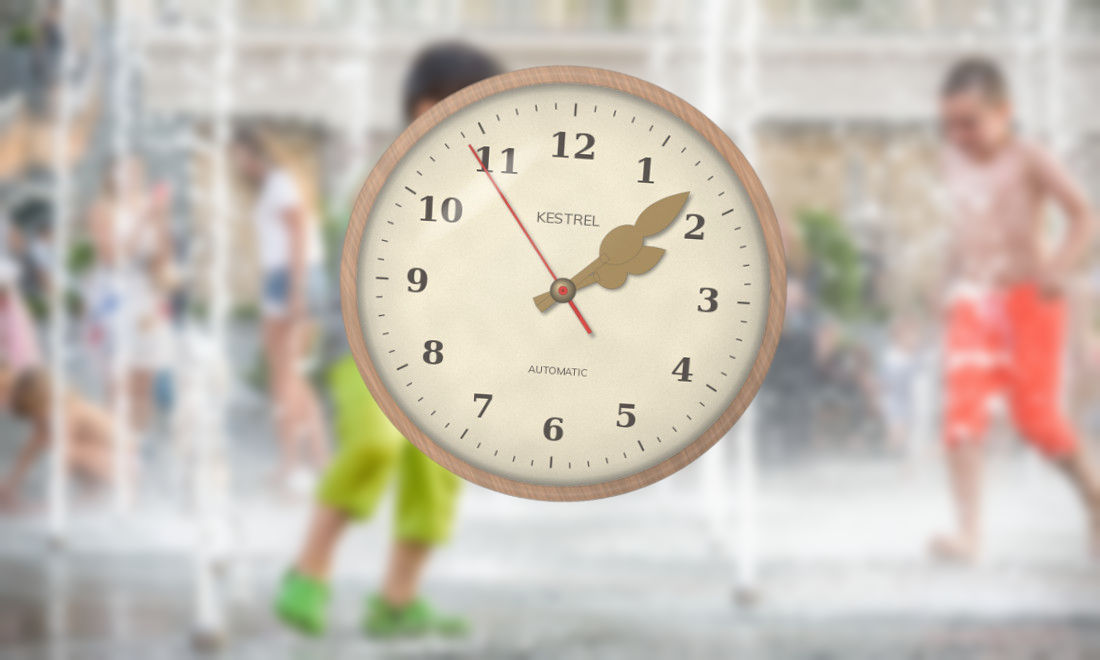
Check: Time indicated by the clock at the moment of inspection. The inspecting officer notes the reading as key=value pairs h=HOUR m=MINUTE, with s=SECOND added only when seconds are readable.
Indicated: h=2 m=7 s=54
